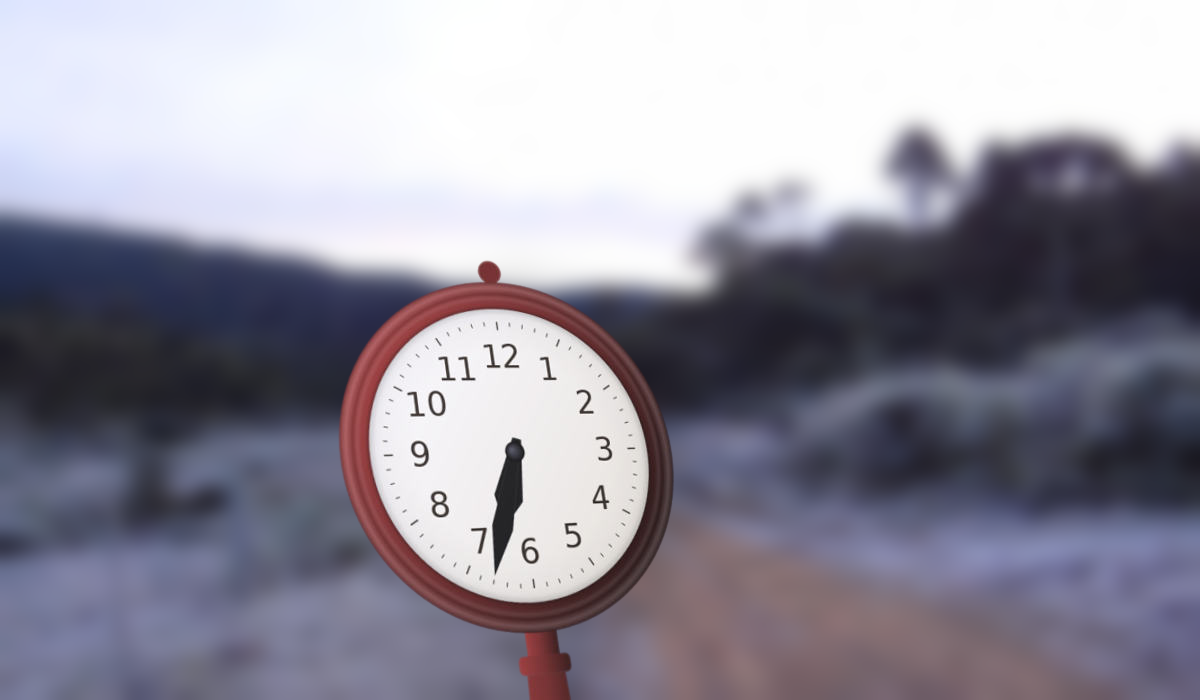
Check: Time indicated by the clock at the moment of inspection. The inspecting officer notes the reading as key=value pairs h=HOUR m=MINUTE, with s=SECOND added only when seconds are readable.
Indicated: h=6 m=33
